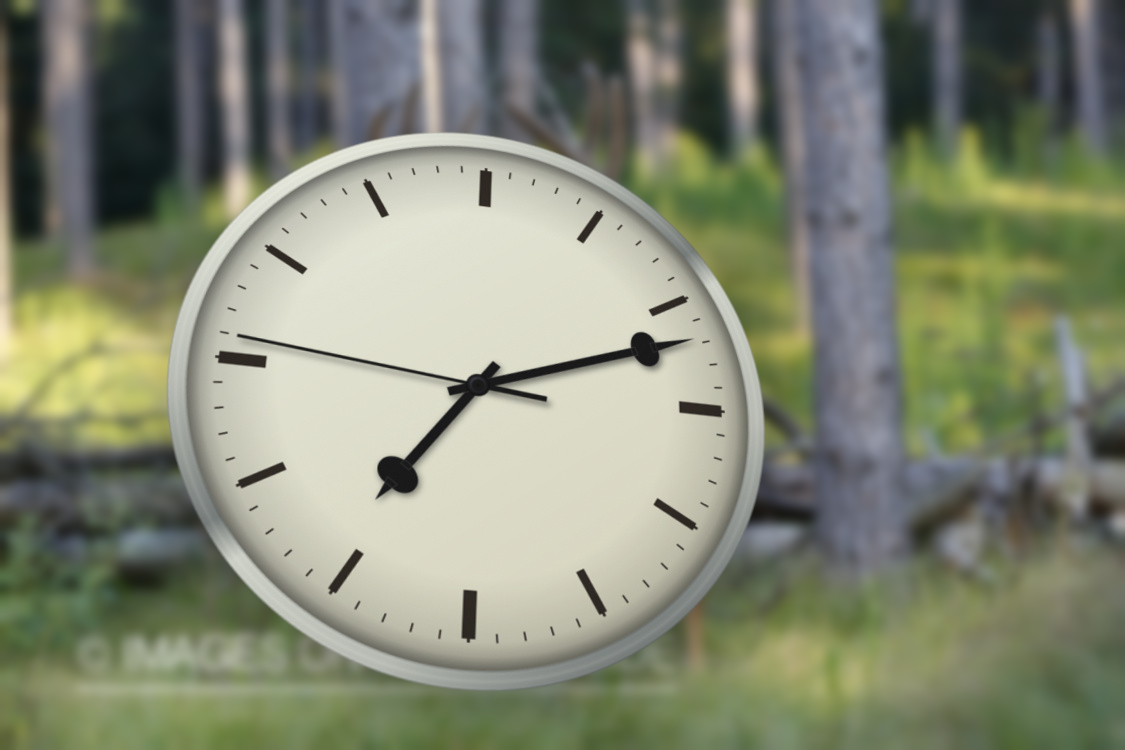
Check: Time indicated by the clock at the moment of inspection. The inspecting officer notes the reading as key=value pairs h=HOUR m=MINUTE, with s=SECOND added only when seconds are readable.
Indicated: h=7 m=11 s=46
